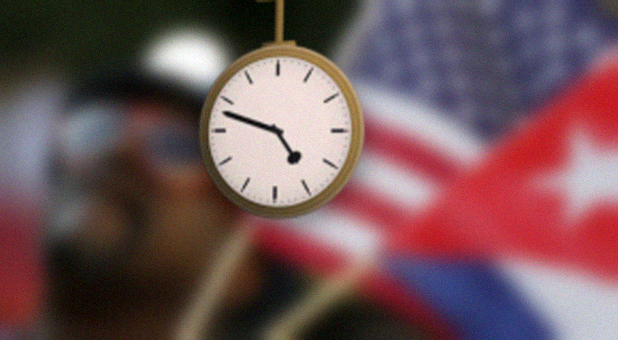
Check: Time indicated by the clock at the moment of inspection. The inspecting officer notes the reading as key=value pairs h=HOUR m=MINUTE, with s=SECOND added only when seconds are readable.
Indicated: h=4 m=48
